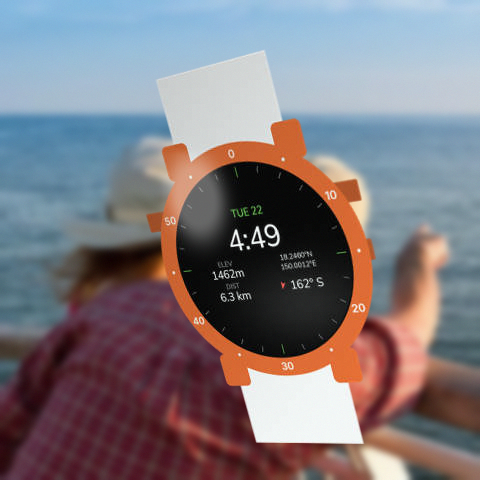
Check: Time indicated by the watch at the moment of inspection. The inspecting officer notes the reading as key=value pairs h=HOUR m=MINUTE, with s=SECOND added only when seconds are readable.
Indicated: h=4 m=49
